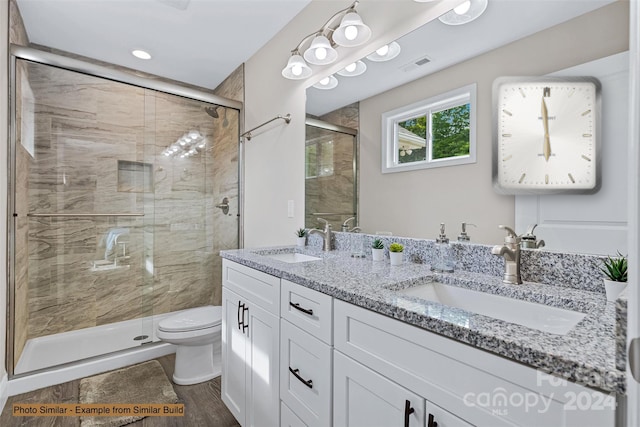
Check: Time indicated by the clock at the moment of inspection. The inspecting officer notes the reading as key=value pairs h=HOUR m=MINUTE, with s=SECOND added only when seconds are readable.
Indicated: h=5 m=59
